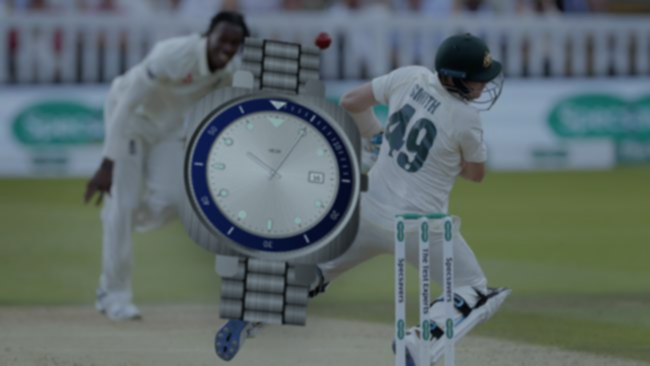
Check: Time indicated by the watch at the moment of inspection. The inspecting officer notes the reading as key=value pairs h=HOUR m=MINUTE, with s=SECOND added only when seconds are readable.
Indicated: h=10 m=5
